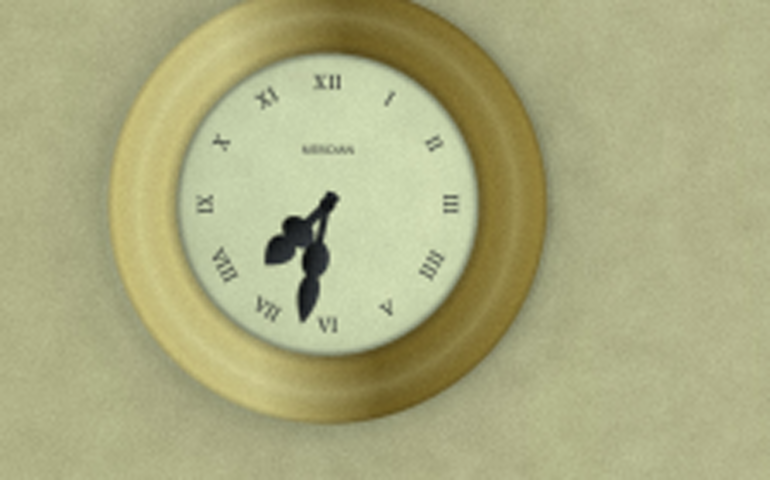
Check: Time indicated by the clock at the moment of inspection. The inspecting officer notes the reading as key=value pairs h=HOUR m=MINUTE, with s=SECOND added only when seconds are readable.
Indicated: h=7 m=32
